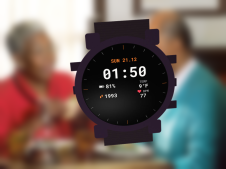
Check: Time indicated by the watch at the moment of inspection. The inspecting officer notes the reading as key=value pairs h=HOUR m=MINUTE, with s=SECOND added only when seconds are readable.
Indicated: h=1 m=50
